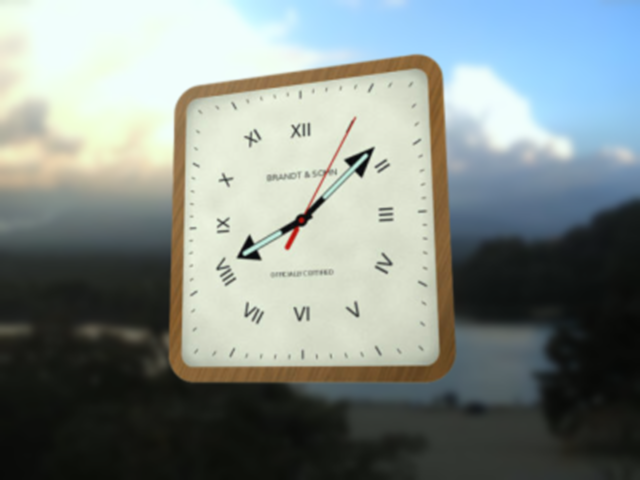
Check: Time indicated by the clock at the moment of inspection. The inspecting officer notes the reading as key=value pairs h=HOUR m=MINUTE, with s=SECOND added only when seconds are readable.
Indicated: h=8 m=8 s=5
